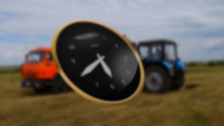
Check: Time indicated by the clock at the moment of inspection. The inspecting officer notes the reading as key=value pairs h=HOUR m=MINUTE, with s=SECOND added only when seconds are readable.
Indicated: h=5 m=40
